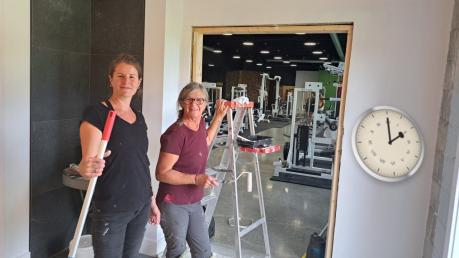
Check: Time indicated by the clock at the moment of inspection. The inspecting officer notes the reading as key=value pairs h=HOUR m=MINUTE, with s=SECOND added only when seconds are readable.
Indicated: h=2 m=0
